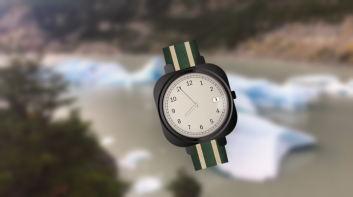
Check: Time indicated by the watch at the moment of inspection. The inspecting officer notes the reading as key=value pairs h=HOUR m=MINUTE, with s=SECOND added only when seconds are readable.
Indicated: h=7 m=55
